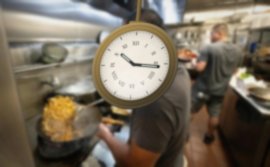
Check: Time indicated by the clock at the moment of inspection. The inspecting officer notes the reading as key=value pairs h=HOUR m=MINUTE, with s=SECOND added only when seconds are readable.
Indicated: h=10 m=16
